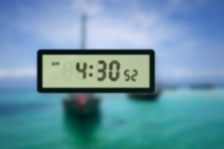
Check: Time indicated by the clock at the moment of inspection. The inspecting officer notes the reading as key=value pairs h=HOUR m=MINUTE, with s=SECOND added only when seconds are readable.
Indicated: h=4 m=30 s=52
